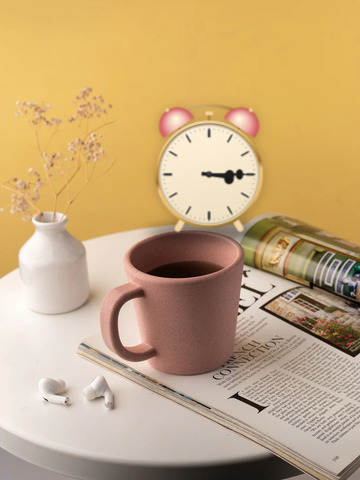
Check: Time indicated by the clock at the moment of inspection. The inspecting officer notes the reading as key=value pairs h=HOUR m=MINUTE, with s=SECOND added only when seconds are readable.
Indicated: h=3 m=15
